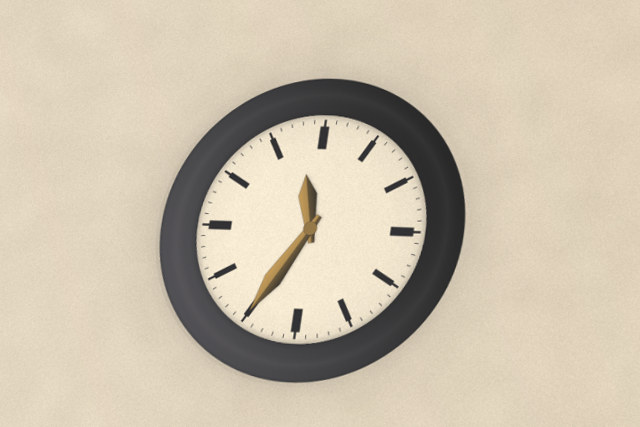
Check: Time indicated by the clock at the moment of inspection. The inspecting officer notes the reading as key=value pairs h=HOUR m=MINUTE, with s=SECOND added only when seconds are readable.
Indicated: h=11 m=35
